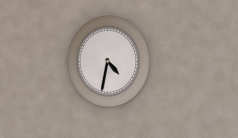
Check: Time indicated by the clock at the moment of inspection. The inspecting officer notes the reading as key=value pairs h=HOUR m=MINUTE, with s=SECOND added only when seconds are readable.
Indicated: h=4 m=32
